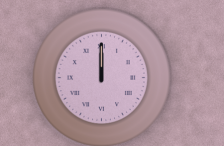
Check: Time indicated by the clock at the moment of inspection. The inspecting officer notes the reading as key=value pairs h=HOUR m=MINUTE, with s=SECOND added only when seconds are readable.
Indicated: h=12 m=0
